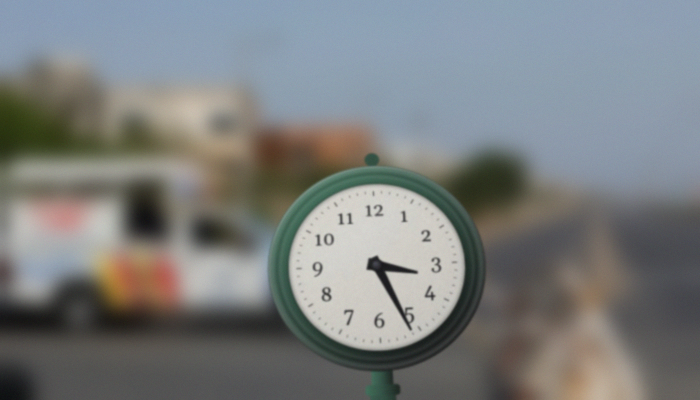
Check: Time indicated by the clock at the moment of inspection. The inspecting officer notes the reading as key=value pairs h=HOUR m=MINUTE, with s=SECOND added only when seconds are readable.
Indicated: h=3 m=26
